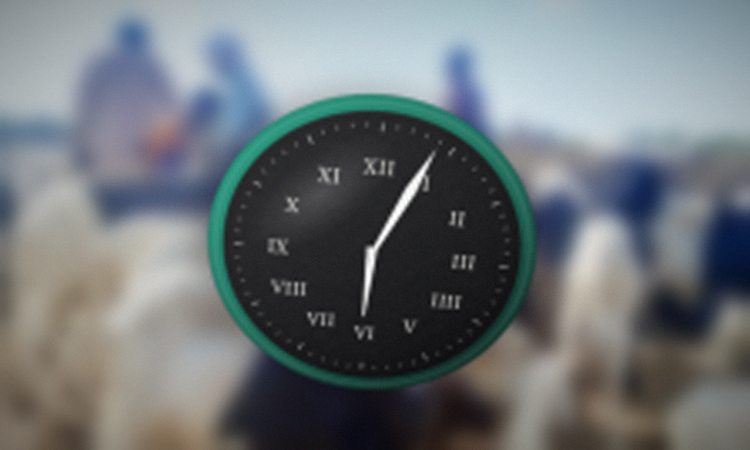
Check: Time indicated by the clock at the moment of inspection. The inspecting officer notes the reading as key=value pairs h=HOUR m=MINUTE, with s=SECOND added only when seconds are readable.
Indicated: h=6 m=4
